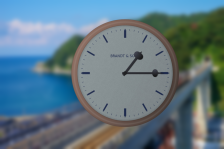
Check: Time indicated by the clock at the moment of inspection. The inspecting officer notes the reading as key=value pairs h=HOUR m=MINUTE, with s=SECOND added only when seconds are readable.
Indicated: h=1 m=15
